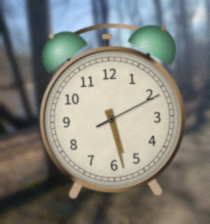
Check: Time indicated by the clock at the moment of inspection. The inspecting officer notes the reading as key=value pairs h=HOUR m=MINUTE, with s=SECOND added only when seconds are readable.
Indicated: h=5 m=28 s=11
